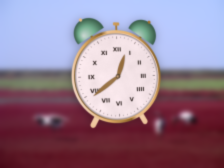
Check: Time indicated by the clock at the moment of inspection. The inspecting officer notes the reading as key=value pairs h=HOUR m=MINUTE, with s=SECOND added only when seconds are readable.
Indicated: h=12 m=39
